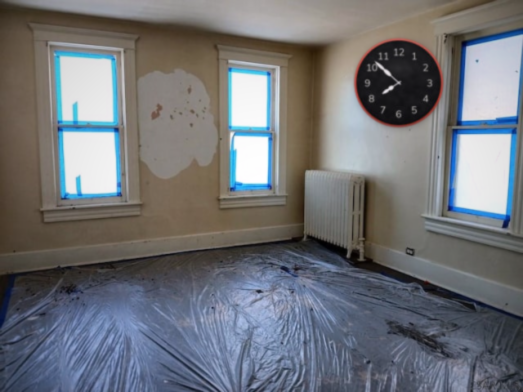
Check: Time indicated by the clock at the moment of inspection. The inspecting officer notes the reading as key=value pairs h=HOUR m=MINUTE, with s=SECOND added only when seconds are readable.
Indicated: h=7 m=52
